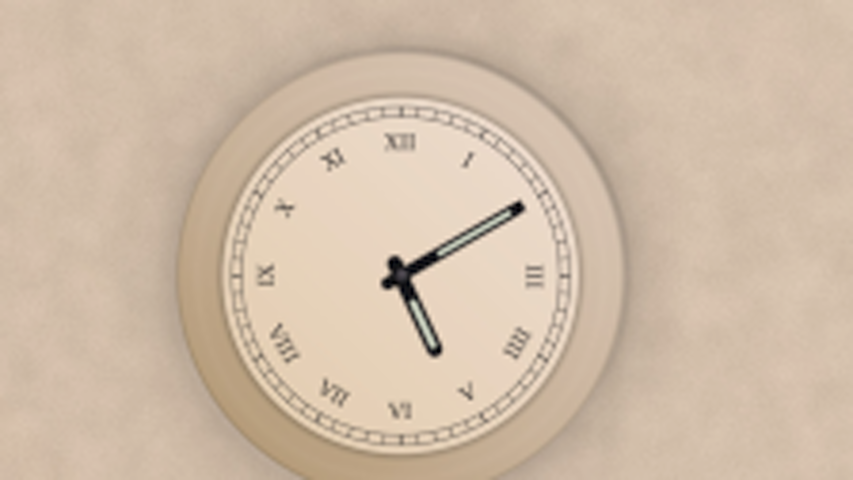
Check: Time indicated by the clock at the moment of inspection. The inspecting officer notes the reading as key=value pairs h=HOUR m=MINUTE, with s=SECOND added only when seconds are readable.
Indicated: h=5 m=10
